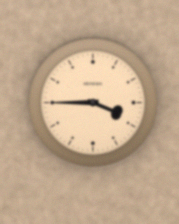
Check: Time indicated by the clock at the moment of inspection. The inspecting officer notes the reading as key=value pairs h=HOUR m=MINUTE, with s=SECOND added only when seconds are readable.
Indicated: h=3 m=45
